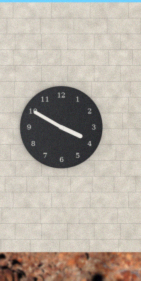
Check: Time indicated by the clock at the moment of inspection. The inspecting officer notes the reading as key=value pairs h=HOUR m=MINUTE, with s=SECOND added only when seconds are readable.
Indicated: h=3 m=50
